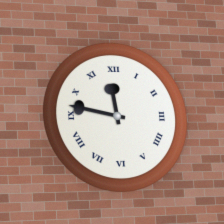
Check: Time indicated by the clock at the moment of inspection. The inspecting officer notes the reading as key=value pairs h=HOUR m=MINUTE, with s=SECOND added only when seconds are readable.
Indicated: h=11 m=47
